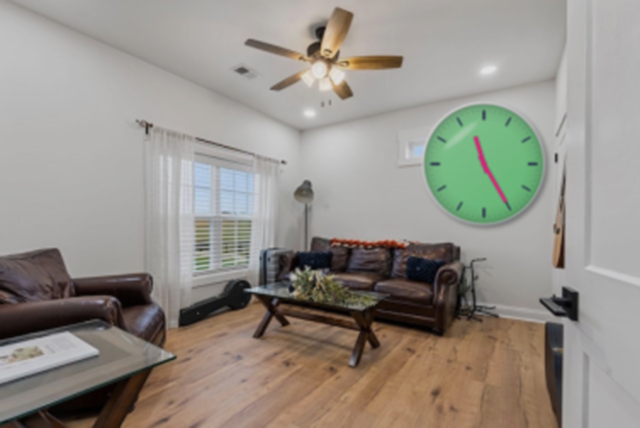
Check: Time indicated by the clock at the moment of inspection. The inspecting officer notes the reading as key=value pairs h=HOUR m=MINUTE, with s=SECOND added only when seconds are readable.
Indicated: h=11 m=25
